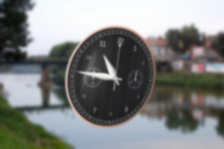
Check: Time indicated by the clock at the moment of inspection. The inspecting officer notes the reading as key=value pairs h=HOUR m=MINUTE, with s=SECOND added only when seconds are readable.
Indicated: h=10 m=46
